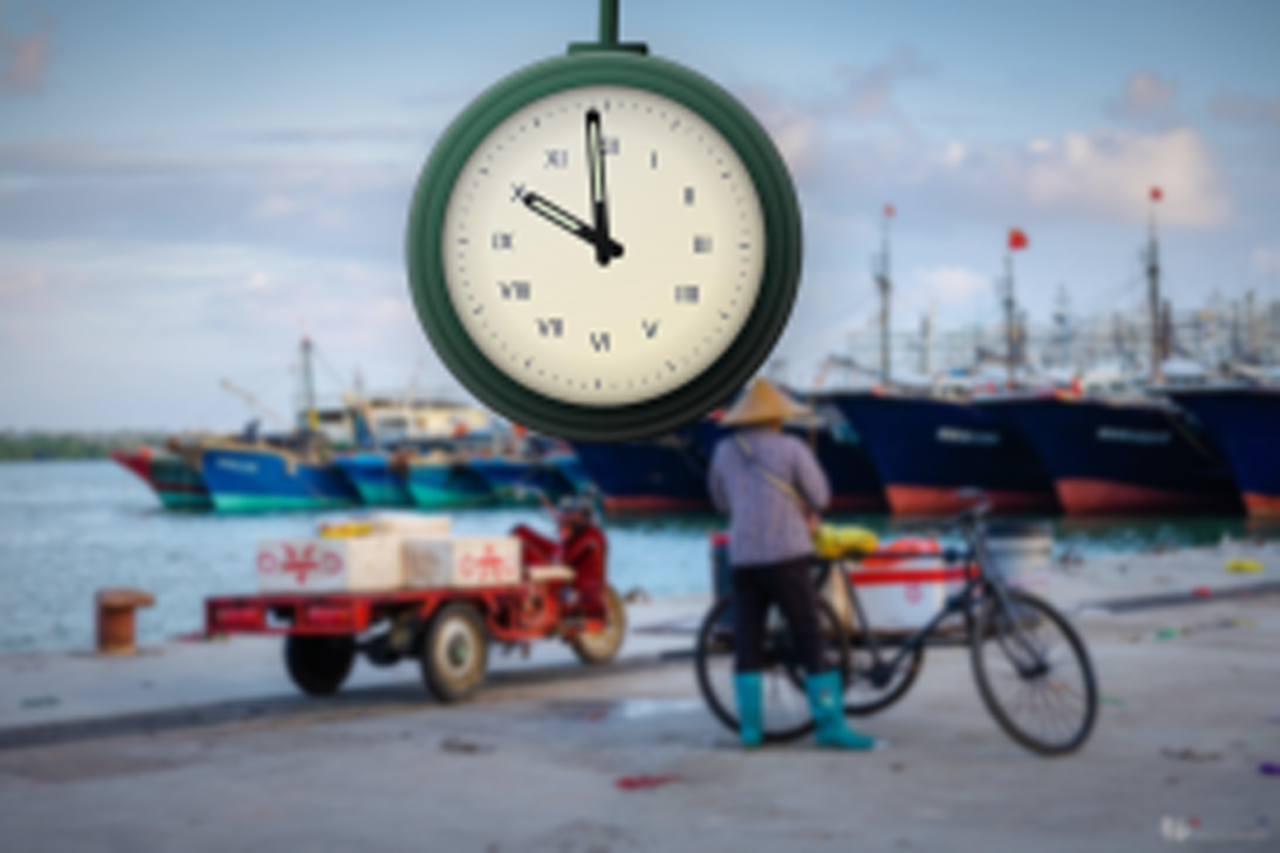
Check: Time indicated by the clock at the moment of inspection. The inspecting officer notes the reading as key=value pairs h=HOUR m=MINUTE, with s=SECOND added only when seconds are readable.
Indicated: h=9 m=59
